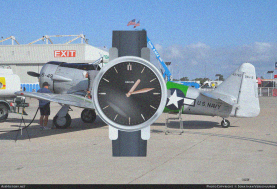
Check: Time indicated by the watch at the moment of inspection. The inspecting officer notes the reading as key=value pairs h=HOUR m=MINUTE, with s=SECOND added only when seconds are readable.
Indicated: h=1 m=13
